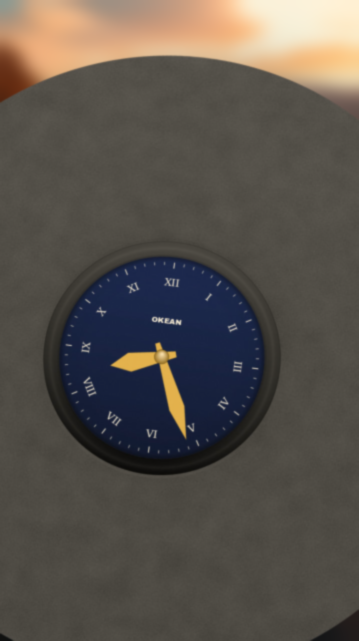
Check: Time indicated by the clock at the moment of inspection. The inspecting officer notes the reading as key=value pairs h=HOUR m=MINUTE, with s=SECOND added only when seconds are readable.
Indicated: h=8 m=26
